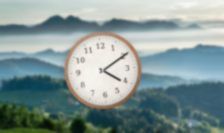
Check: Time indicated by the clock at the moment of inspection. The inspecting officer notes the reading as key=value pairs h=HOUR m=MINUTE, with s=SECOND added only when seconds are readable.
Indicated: h=4 m=10
